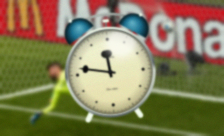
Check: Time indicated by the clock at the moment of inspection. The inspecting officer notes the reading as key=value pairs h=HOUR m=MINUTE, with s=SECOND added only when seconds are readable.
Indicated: h=11 m=47
